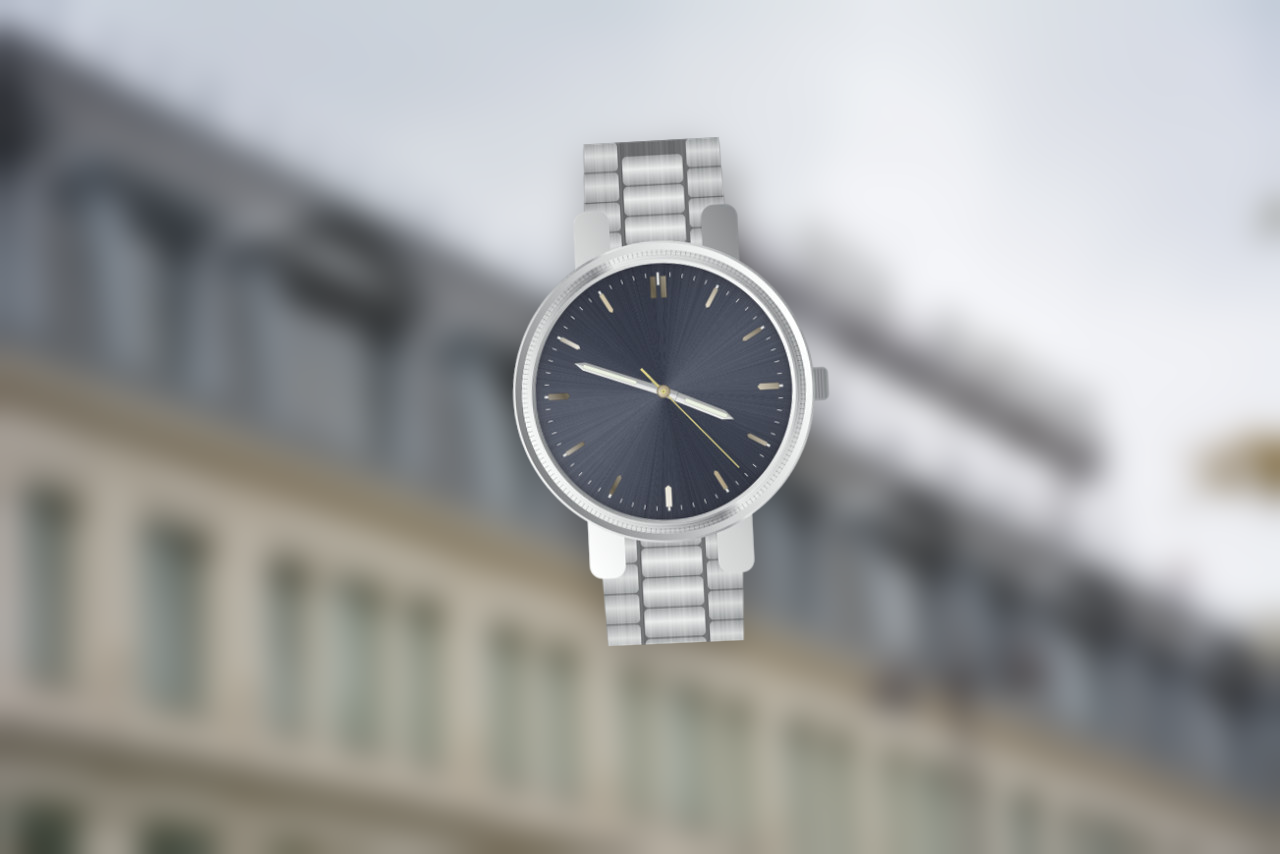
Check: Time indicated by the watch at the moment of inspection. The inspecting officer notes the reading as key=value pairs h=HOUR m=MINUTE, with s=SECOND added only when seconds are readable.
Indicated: h=3 m=48 s=23
